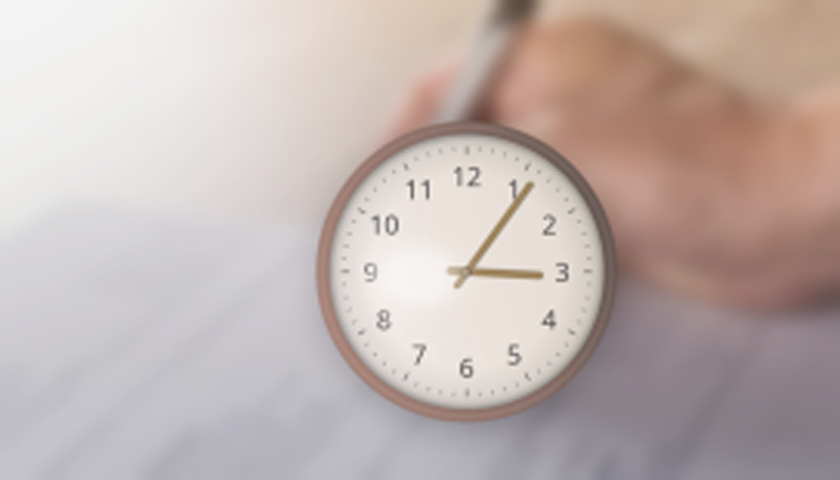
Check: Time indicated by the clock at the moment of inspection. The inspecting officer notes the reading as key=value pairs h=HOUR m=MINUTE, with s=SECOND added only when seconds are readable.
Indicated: h=3 m=6
